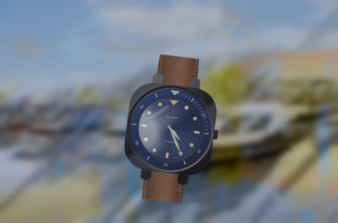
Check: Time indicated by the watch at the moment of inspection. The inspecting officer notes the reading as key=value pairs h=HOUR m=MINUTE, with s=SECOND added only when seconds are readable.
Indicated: h=4 m=25
